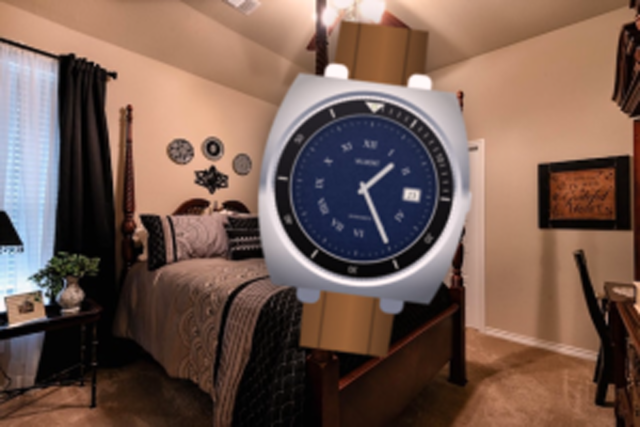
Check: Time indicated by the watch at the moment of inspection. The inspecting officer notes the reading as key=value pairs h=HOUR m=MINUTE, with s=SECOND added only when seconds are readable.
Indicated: h=1 m=25
